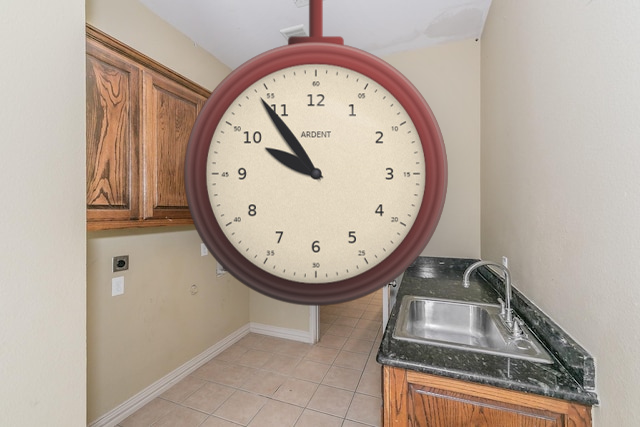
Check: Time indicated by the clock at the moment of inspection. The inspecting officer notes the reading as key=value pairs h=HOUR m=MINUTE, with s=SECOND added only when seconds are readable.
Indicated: h=9 m=54
